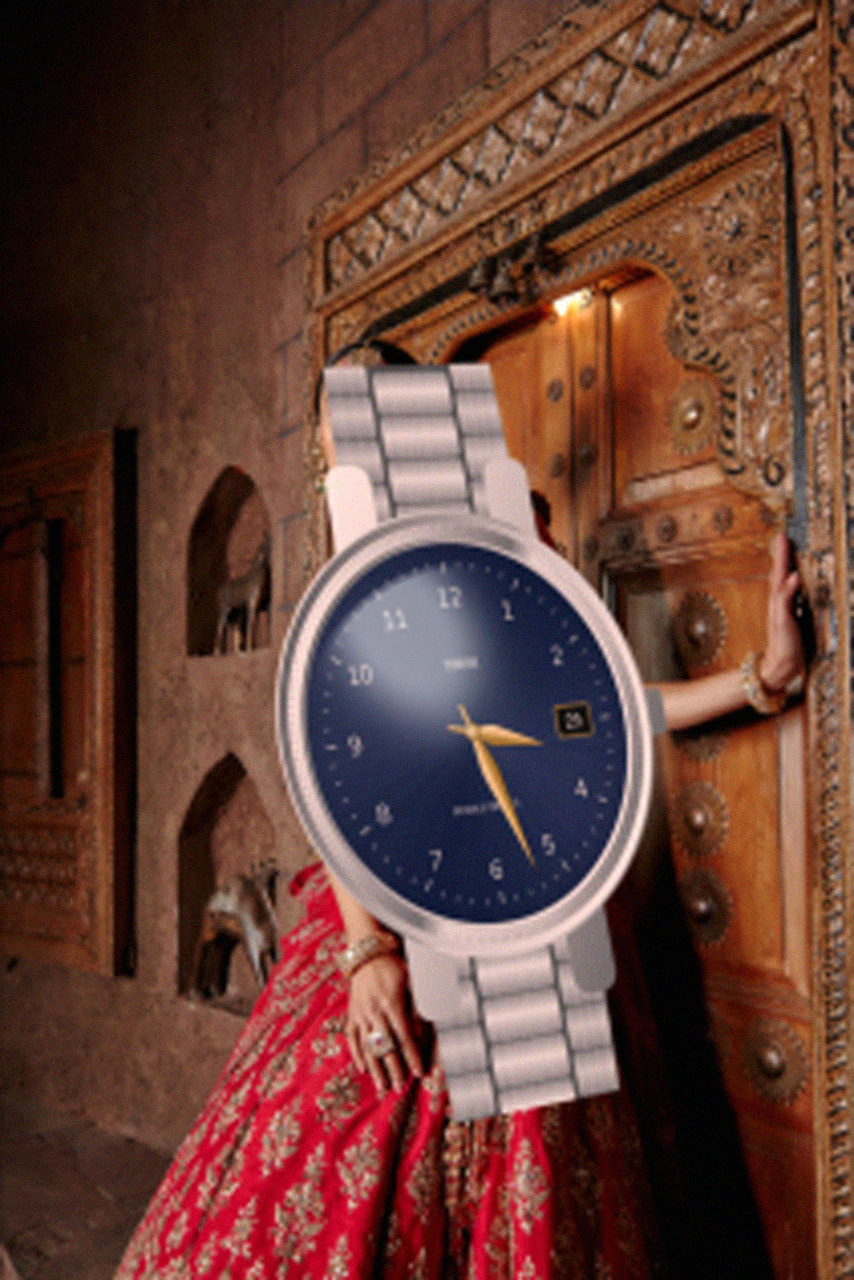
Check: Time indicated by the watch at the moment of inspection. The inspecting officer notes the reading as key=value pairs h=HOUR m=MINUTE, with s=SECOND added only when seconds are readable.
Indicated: h=3 m=27
